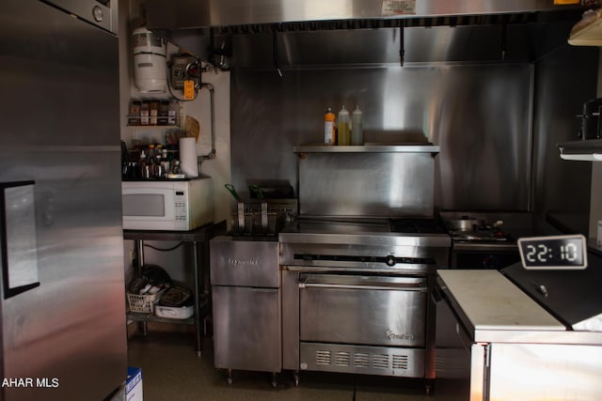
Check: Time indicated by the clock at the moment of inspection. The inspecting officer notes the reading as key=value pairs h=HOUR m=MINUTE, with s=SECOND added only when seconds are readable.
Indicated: h=22 m=10
